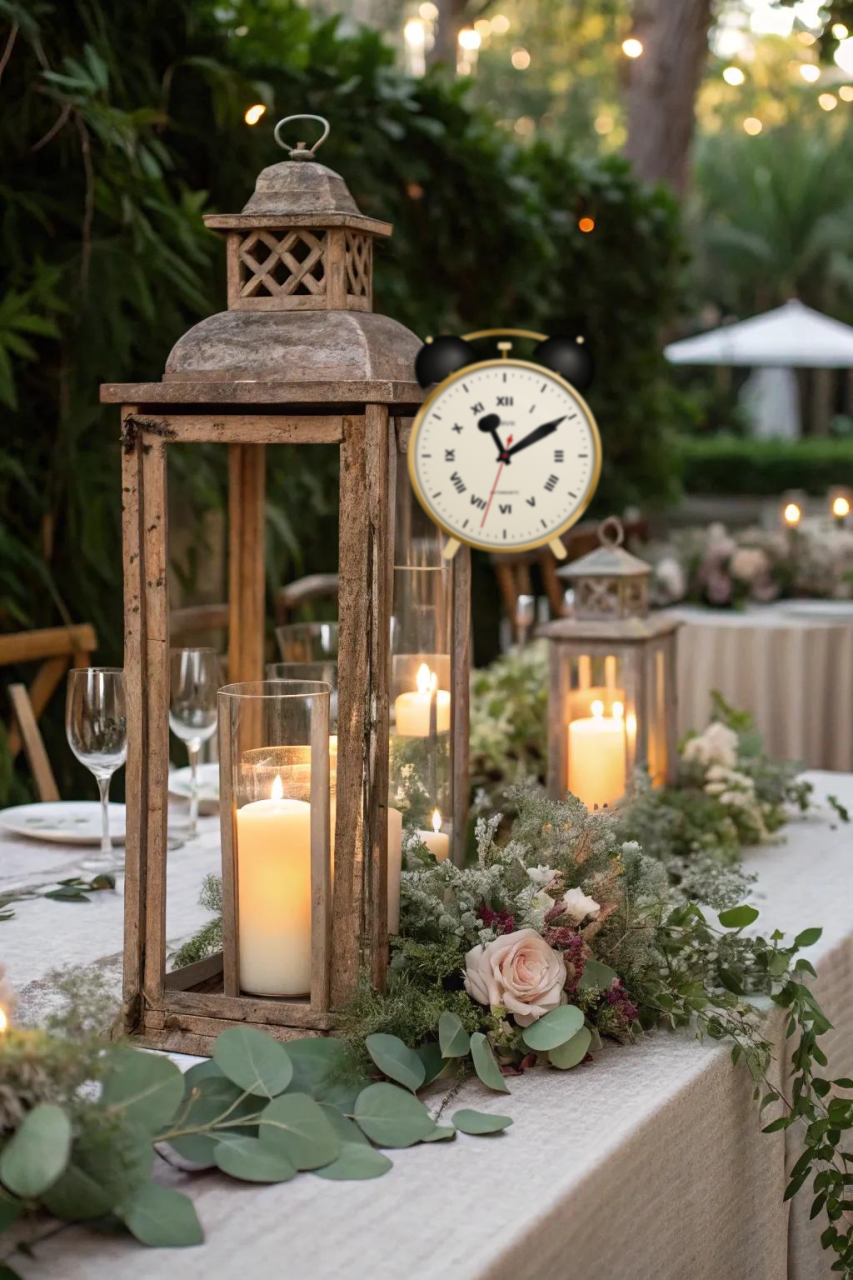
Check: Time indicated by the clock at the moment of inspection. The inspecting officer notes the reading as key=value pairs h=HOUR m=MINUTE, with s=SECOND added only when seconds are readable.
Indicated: h=11 m=9 s=33
